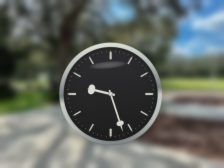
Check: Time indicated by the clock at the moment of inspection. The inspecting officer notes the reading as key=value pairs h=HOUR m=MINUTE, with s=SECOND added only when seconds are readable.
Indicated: h=9 m=27
